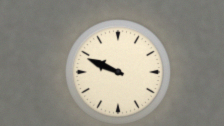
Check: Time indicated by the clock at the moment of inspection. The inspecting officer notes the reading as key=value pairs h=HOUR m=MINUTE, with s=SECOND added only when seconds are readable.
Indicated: h=9 m=49
